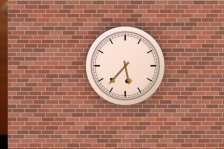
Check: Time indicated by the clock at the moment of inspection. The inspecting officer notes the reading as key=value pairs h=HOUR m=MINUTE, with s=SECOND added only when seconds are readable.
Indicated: h=5 m=37
